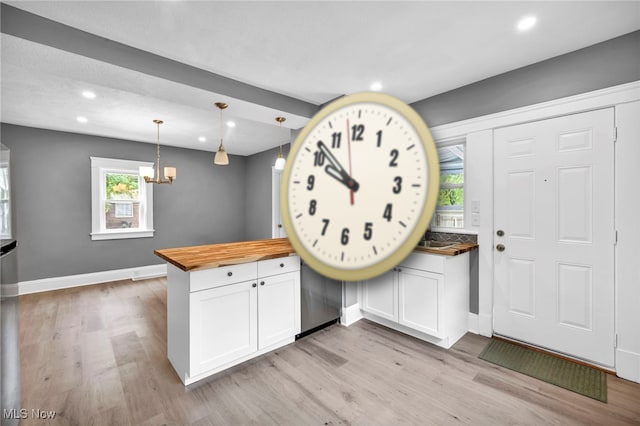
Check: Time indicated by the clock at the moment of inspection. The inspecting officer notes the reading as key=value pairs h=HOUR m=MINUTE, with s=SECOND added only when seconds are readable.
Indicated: h=9 m=51 s=58
